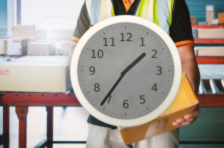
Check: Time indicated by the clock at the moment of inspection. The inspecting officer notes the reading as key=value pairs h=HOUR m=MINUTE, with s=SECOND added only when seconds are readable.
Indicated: h=1 m=36
